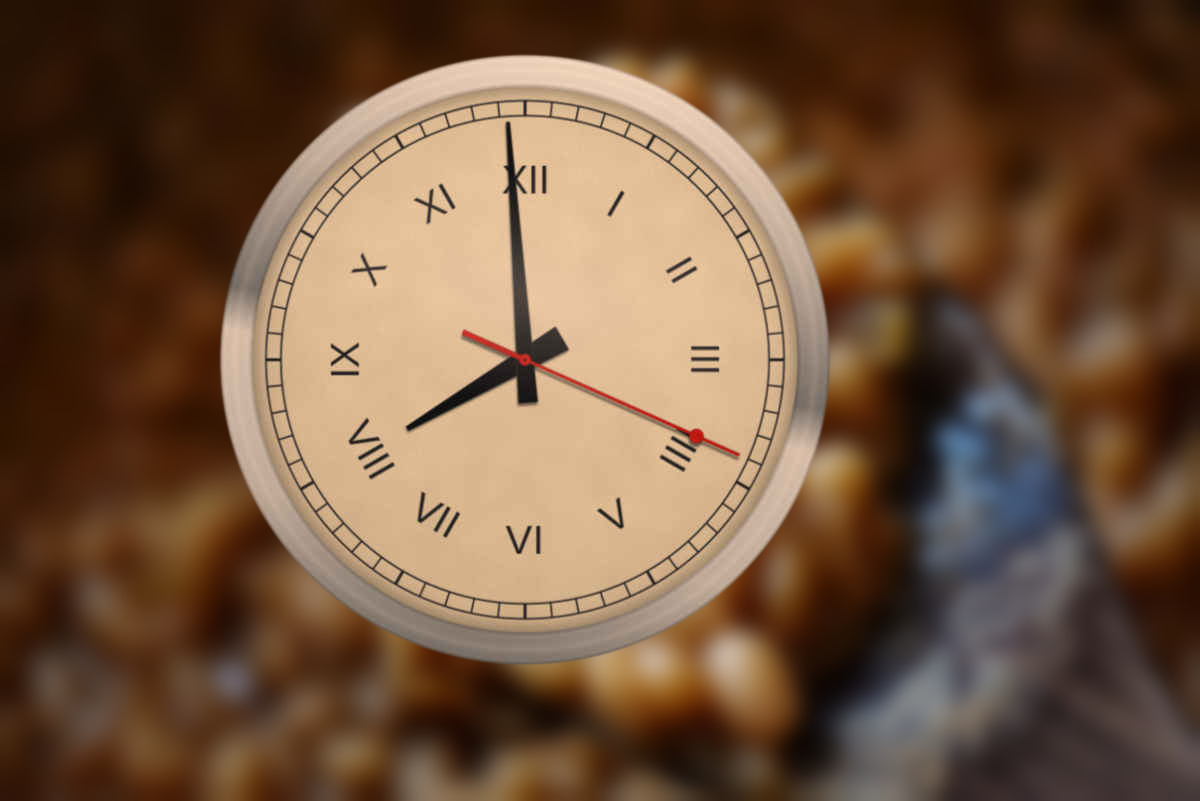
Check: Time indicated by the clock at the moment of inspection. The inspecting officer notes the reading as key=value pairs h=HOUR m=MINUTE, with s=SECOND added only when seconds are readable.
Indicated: h=7 m=59 s=19
